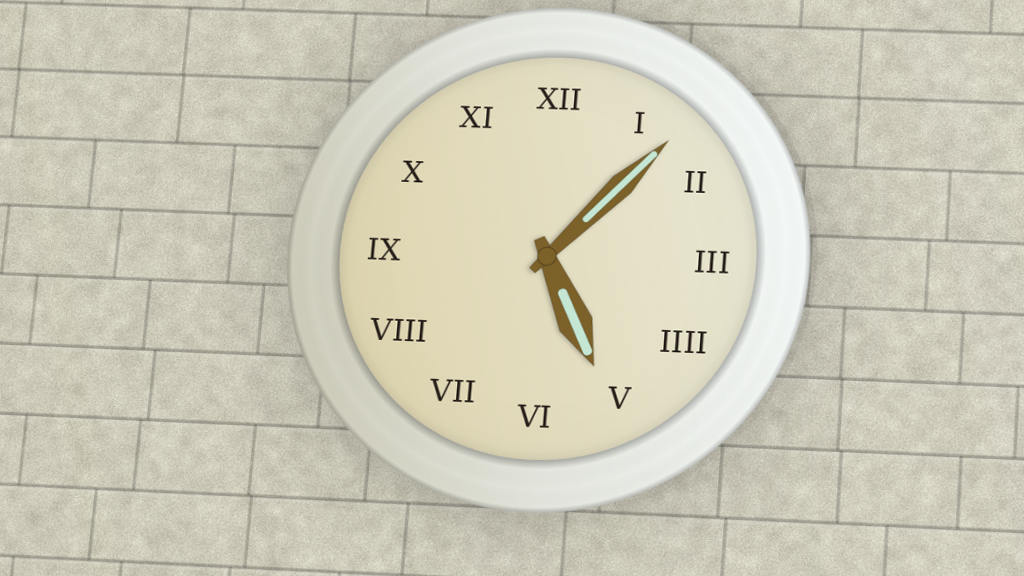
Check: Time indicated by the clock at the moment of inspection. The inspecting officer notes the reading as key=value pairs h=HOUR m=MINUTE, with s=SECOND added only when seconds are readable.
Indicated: h=5 m=7
